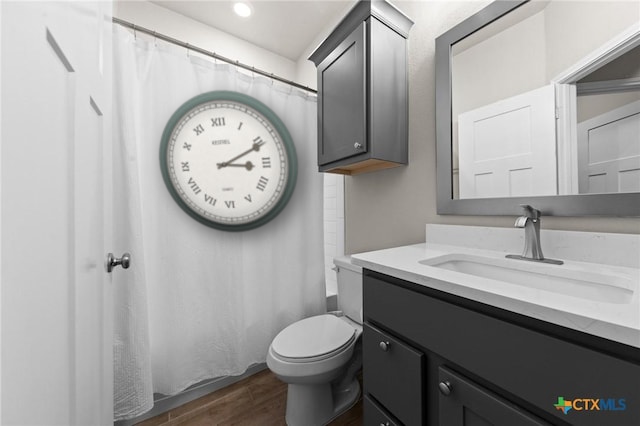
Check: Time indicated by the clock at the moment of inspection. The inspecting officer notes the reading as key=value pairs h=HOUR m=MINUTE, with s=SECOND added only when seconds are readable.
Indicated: h=3 m=11
